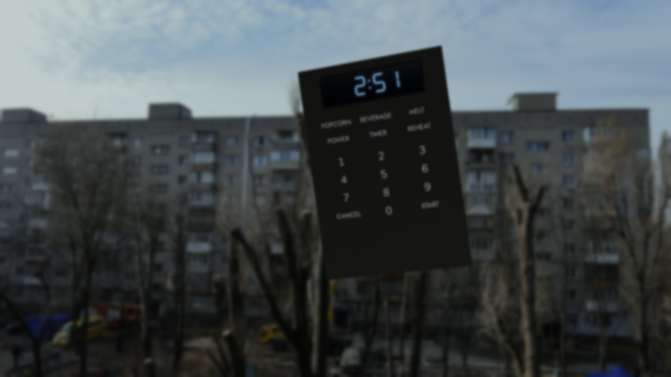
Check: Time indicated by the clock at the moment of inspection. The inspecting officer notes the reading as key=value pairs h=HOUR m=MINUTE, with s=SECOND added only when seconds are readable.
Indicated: h=2 m=51
